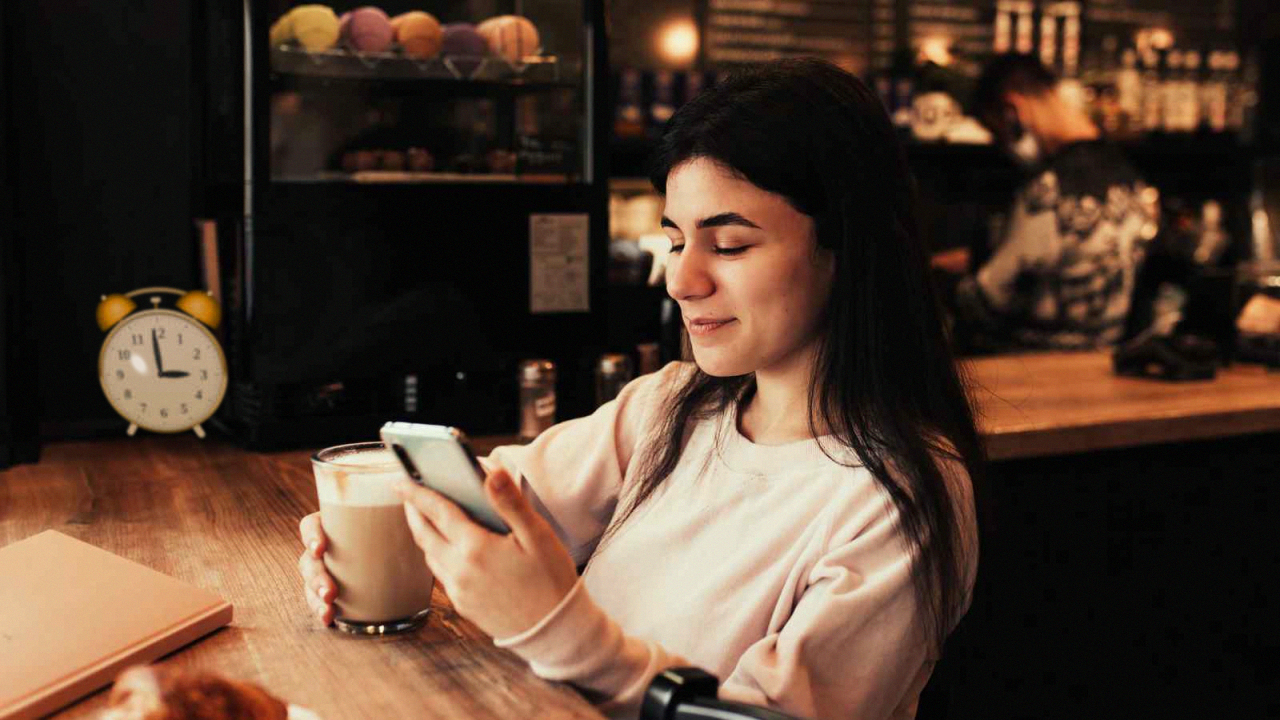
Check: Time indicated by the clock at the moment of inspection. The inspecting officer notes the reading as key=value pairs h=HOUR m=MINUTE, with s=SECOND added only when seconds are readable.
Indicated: h=2 m=59
